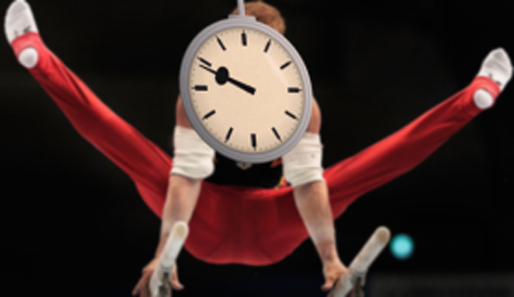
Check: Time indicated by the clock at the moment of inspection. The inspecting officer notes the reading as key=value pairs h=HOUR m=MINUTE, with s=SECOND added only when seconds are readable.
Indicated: h=9 m=49
